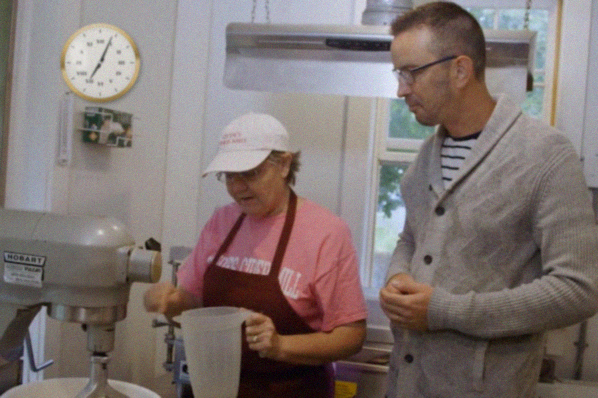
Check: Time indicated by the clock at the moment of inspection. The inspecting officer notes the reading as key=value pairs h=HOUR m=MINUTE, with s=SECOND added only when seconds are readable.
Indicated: h=7 m=4
